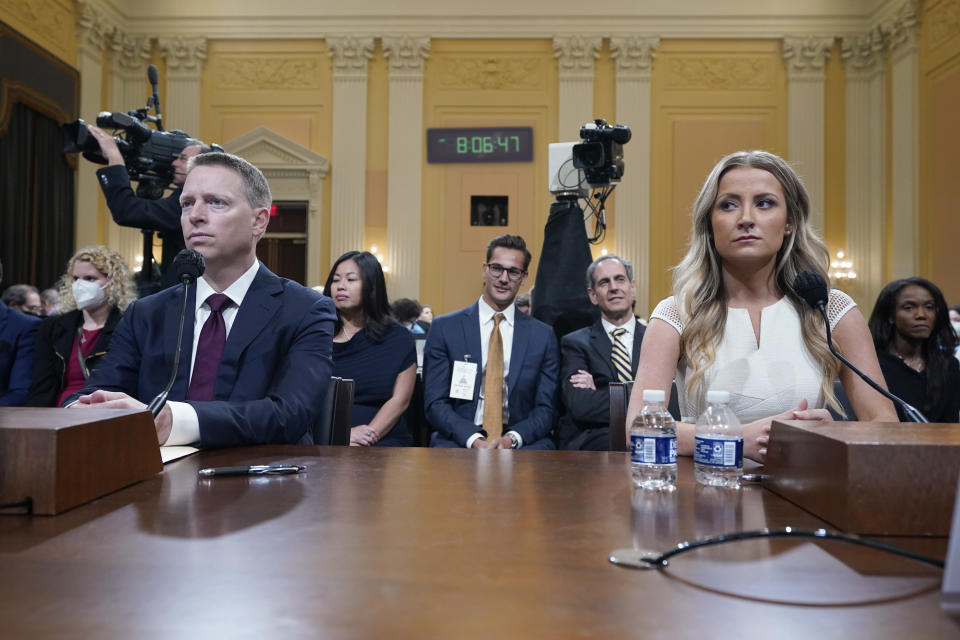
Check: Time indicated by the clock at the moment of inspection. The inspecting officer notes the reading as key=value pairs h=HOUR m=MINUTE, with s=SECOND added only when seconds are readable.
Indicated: h=8 m=6 s=47
